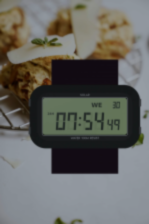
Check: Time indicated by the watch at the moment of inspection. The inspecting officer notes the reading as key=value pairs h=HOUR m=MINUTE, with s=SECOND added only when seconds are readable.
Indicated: h=7 m=54 s=49
